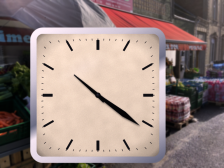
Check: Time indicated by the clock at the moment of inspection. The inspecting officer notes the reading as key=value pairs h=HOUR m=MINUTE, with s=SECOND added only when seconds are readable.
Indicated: h=10 m=21
